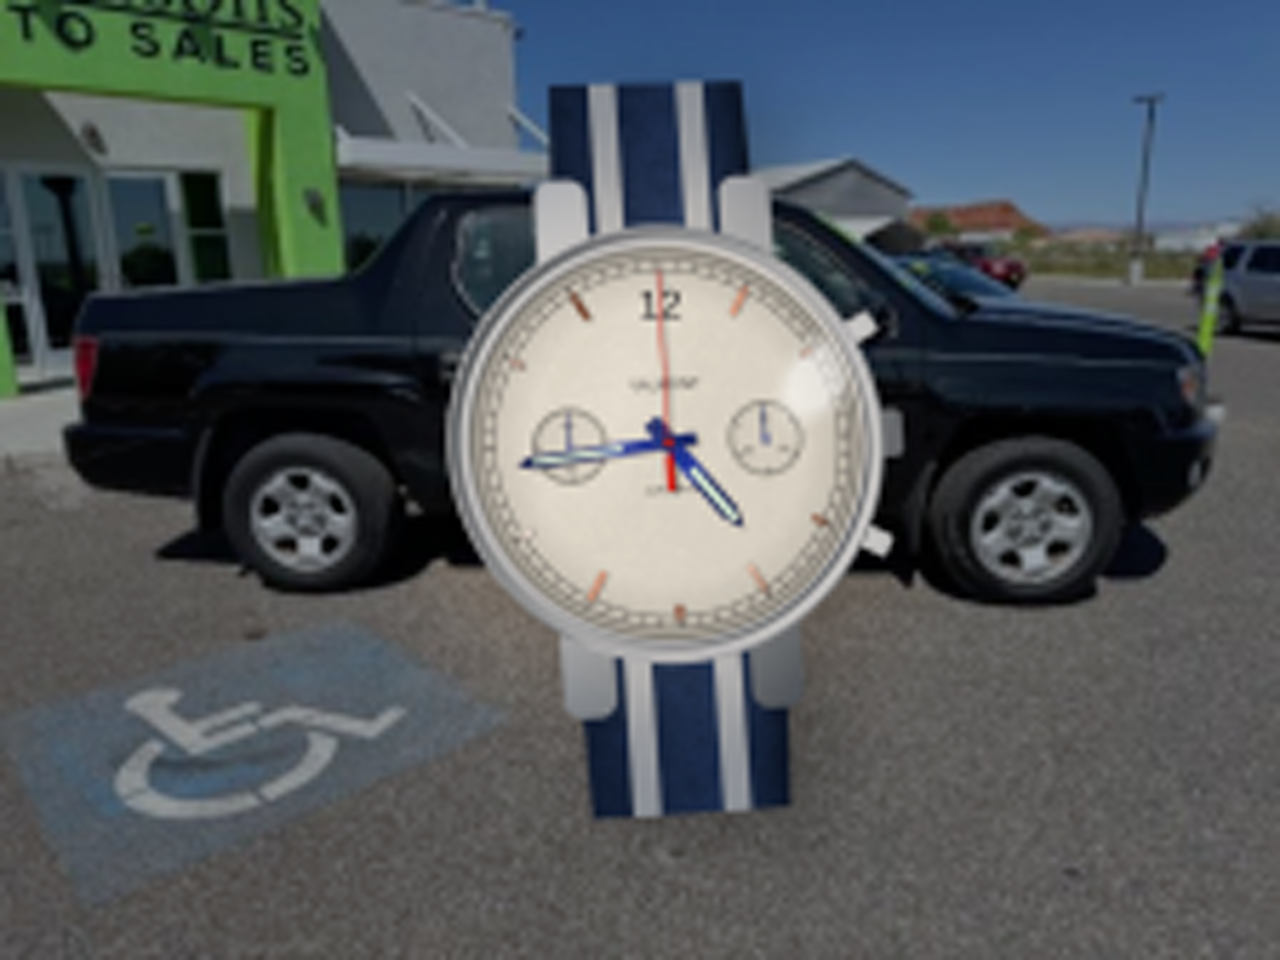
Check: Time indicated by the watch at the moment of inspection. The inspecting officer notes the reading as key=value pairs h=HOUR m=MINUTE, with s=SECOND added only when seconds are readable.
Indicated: h=4 m=44
